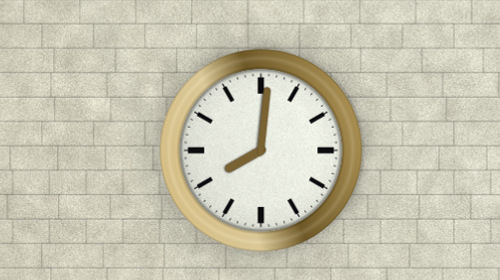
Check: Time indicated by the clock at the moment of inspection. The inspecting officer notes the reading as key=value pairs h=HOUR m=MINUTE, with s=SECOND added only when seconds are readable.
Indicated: h=8 m=1
